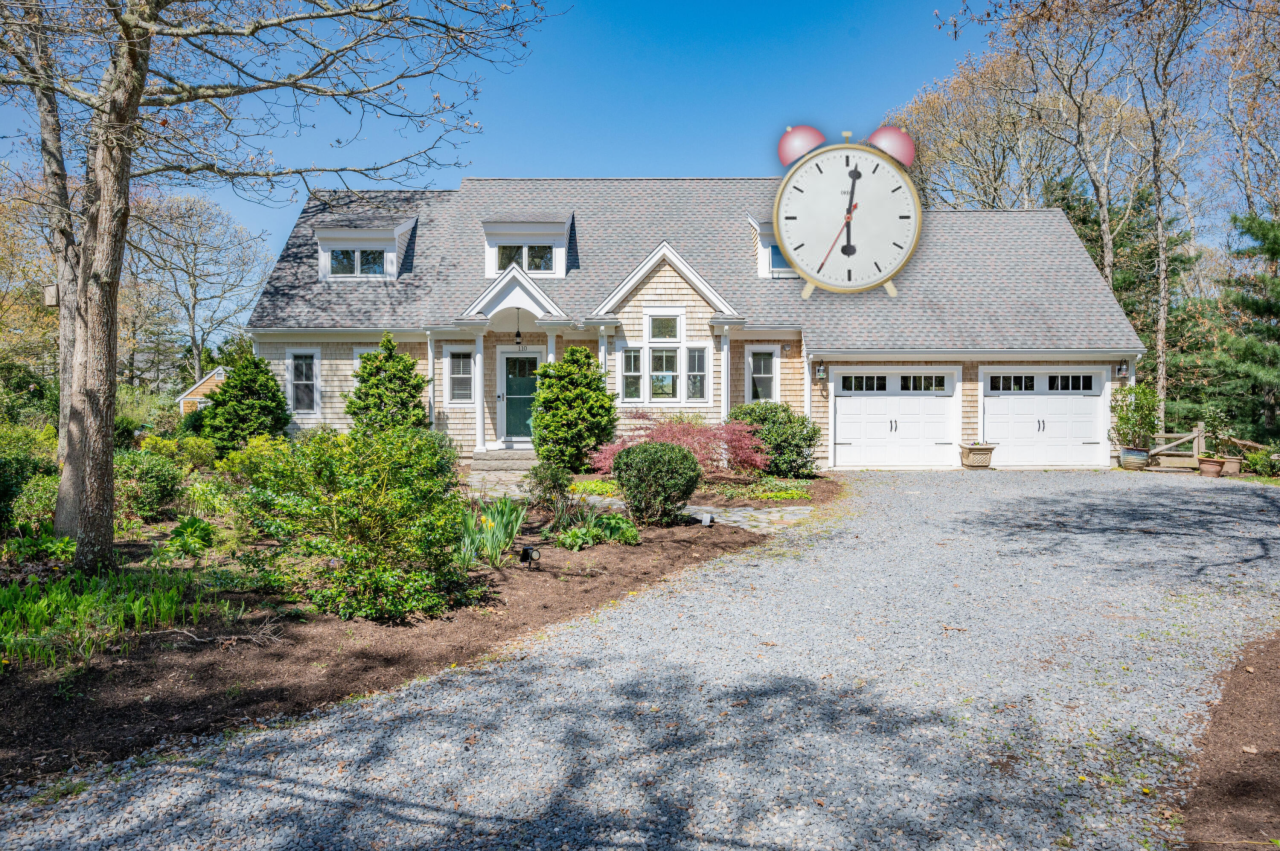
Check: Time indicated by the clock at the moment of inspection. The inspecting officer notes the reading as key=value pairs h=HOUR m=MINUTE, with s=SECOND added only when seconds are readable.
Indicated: h=6 m=1 s=35
